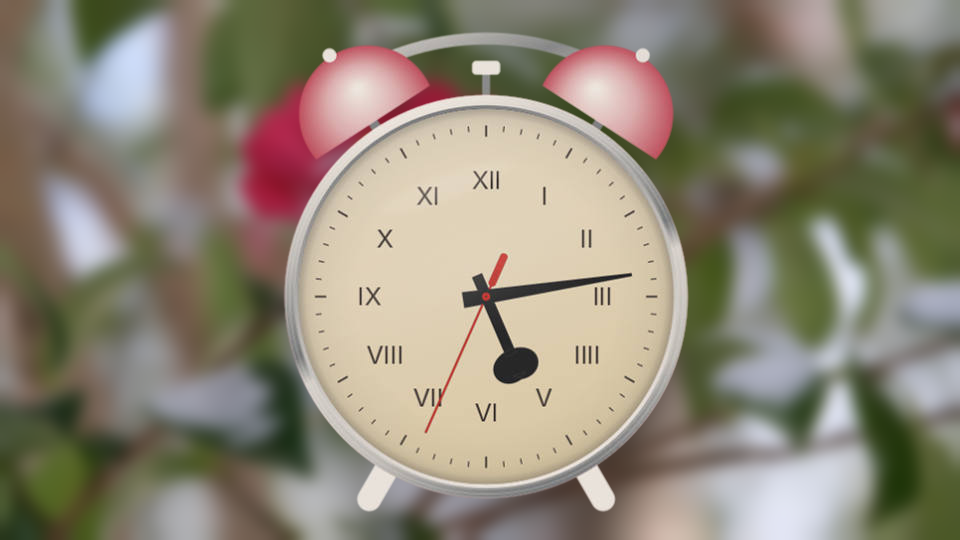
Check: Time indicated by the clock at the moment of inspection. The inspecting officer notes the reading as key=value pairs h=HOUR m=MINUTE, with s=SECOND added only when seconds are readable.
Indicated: h=5 m=13 s=34
